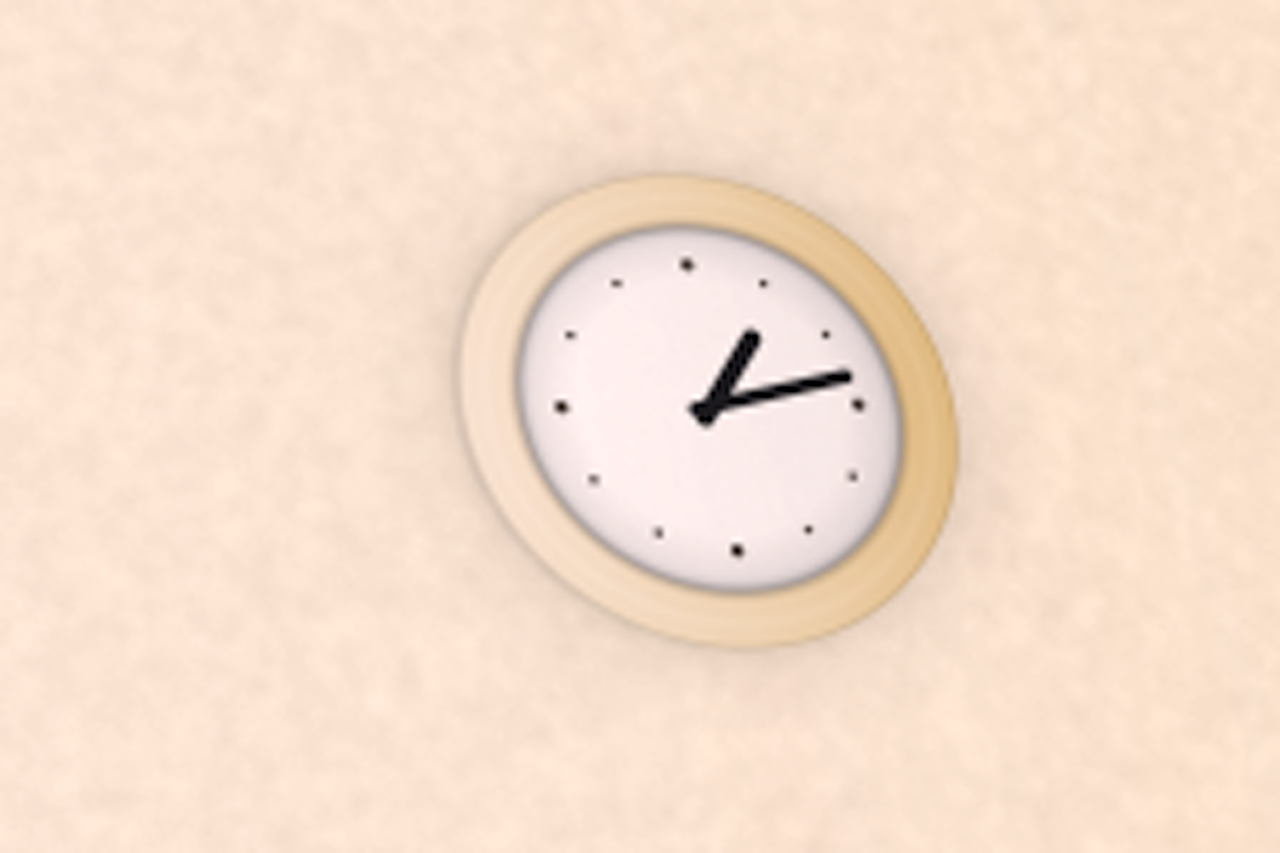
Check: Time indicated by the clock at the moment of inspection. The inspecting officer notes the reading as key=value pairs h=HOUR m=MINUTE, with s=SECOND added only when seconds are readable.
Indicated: h=1 m=13
